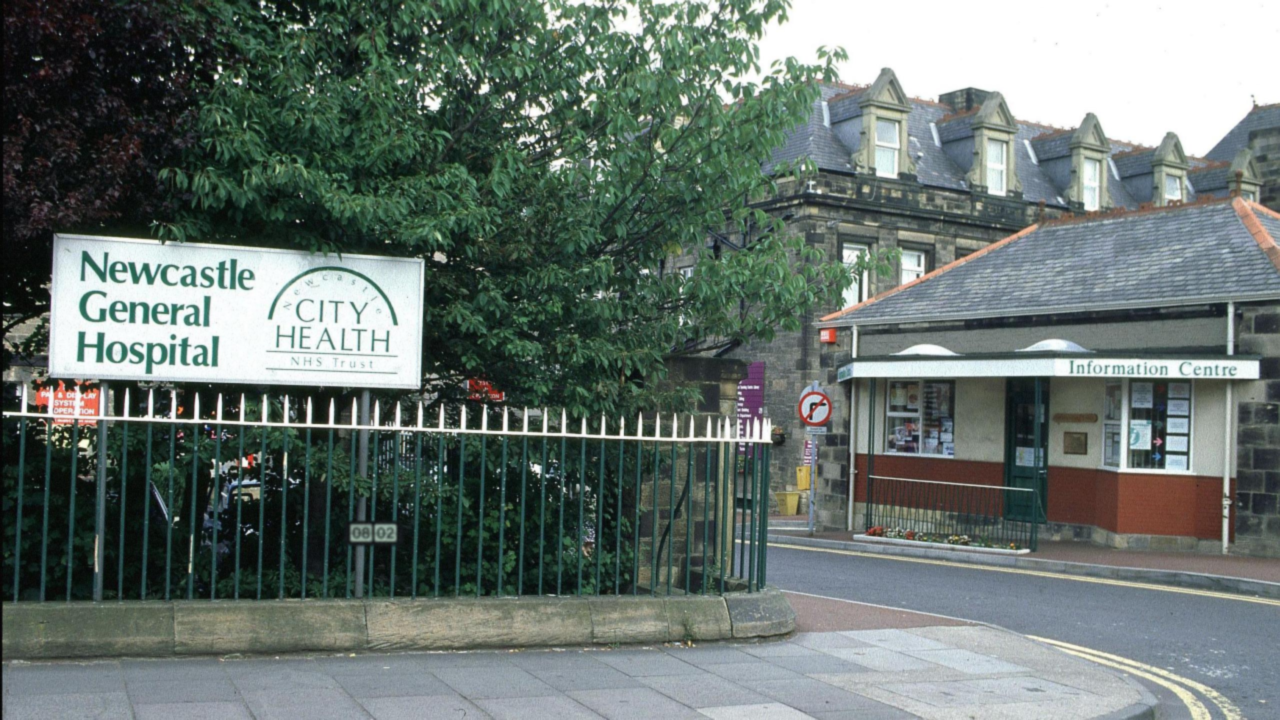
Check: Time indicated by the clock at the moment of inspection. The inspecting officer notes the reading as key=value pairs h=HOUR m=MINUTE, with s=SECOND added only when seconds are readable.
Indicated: h=8 m=2
